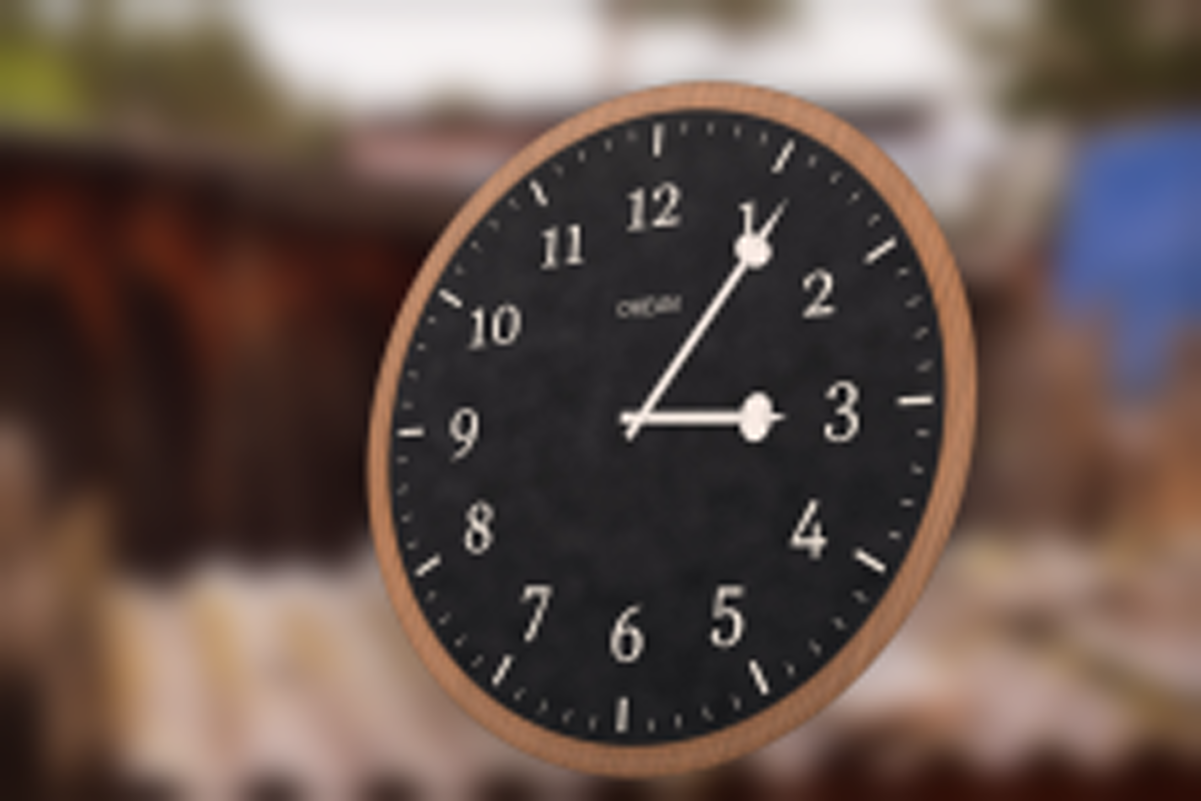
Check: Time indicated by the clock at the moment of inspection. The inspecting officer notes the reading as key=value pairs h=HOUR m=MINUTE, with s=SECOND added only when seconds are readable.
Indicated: h=3 m=6
